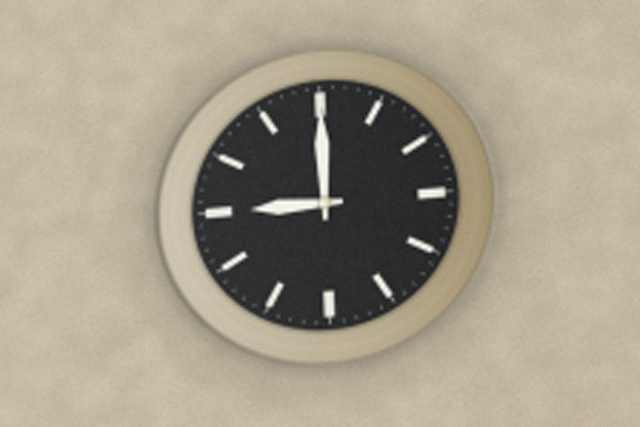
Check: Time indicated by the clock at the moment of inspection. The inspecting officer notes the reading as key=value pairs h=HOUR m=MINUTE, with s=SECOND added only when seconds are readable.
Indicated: h=9 m=0
